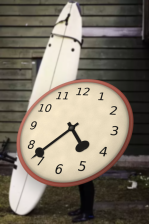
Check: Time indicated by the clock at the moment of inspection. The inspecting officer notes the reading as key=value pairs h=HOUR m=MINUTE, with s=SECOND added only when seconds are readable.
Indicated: h=4 m=37
